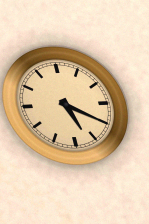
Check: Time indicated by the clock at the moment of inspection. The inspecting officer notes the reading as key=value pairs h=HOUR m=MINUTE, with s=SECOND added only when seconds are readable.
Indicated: h=5 m=20
